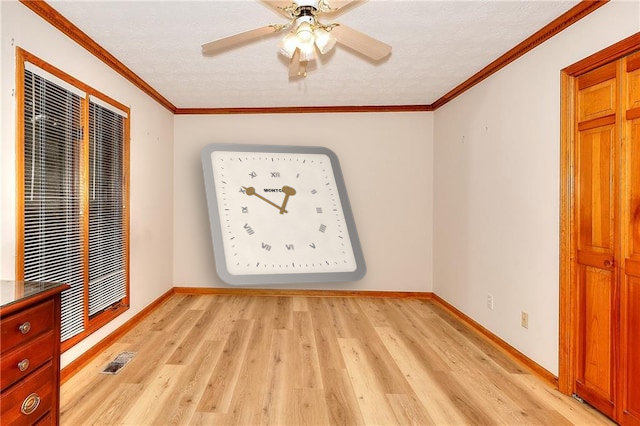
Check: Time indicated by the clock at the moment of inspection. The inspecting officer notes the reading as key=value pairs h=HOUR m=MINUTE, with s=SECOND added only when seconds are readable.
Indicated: h=12 m=51
